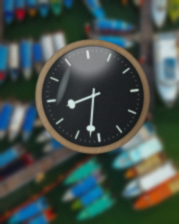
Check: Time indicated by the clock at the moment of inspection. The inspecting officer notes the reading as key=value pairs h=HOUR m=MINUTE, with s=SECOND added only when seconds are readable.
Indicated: h=8 m=32
